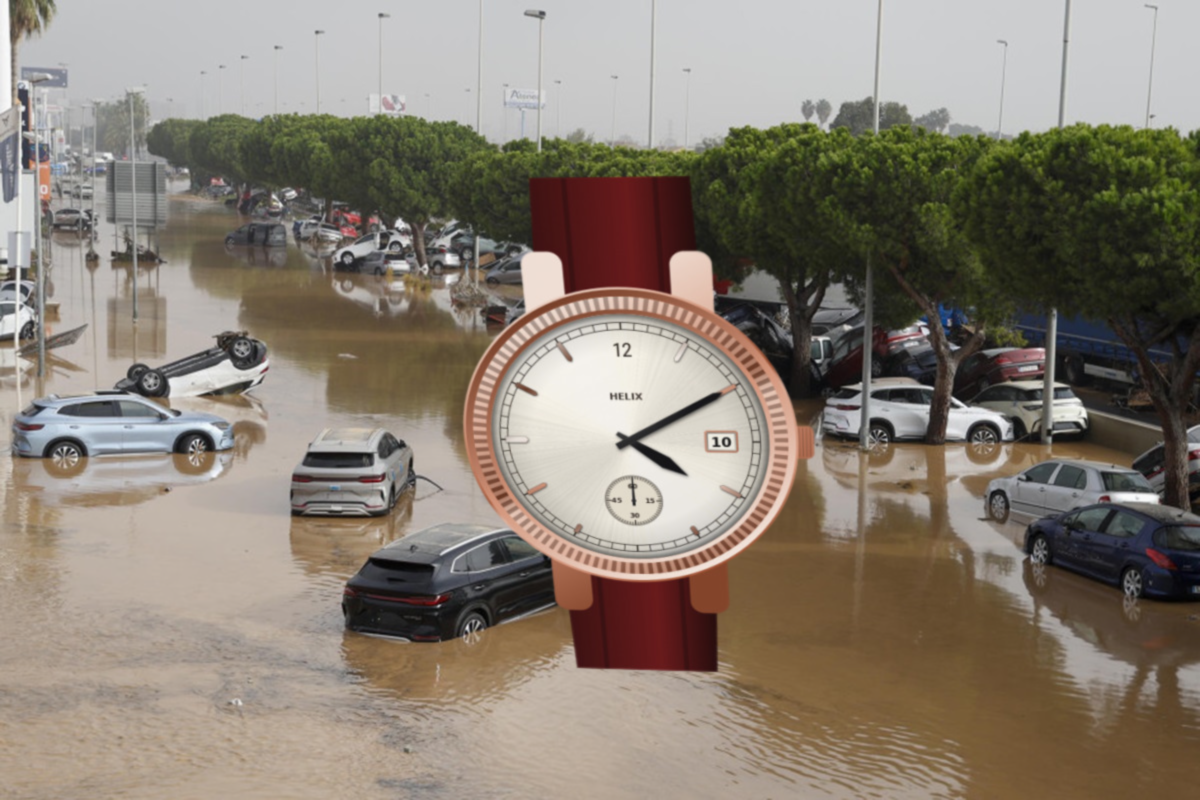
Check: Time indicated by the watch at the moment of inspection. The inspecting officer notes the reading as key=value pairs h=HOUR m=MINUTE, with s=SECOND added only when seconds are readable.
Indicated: h=4 m=10
